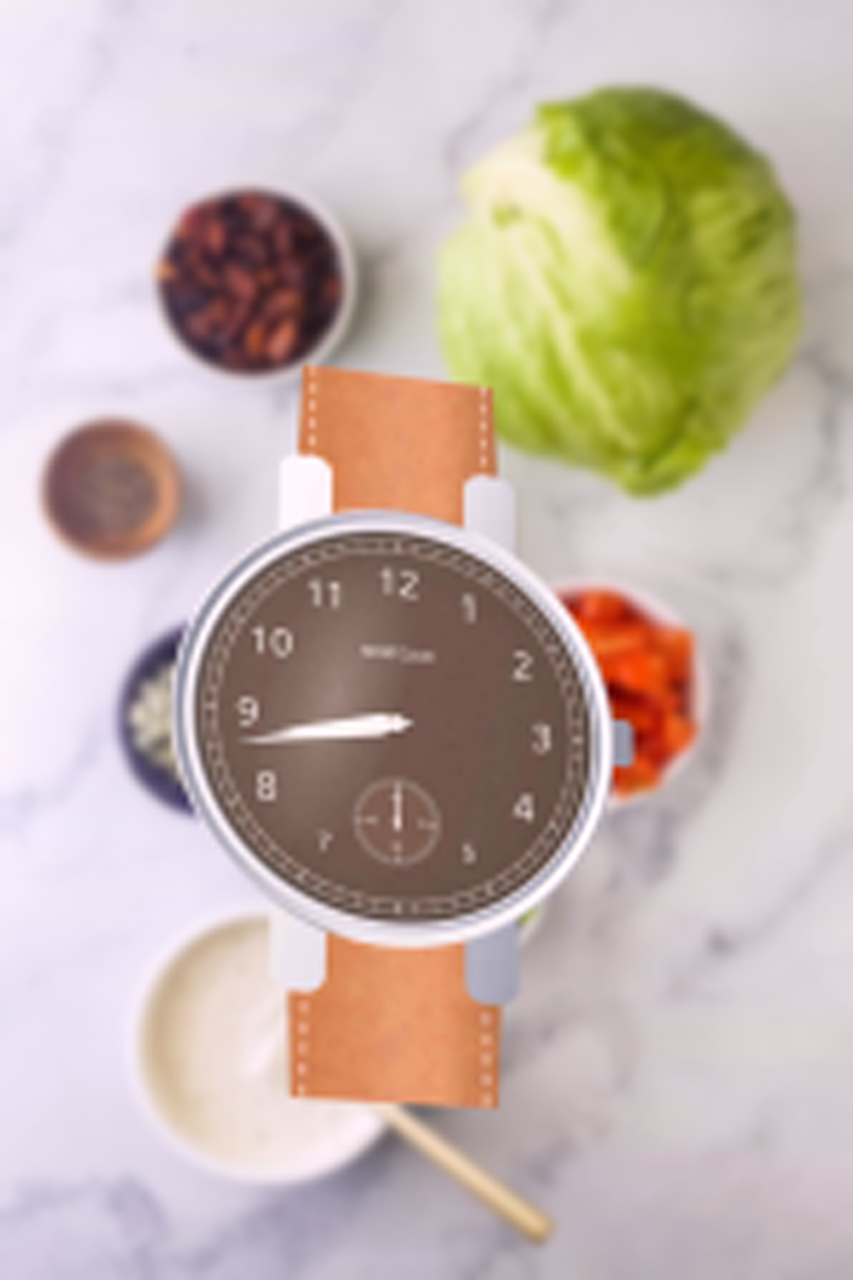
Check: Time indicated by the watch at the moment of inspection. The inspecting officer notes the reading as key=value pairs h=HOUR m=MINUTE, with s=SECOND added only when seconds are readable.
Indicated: h=8 m=43
